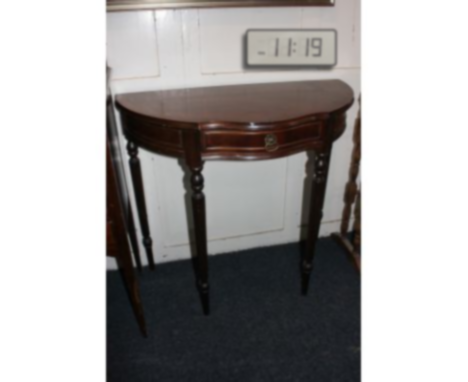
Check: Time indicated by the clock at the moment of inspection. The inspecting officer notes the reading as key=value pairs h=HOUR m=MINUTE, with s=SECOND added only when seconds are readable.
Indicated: h=11 m=19
